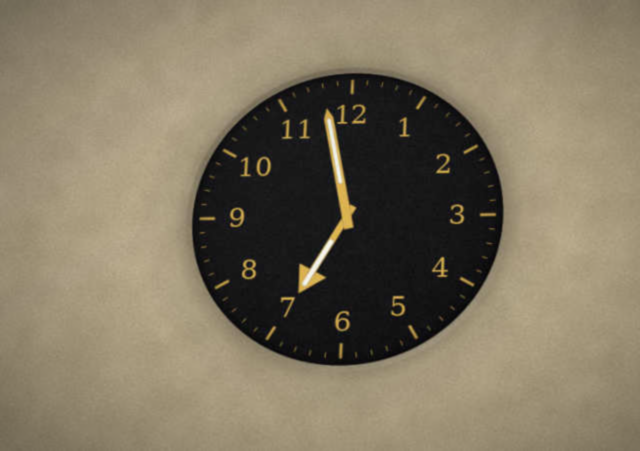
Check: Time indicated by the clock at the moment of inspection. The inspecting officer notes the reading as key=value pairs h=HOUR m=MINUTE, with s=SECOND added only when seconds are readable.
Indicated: h=6 m=58
